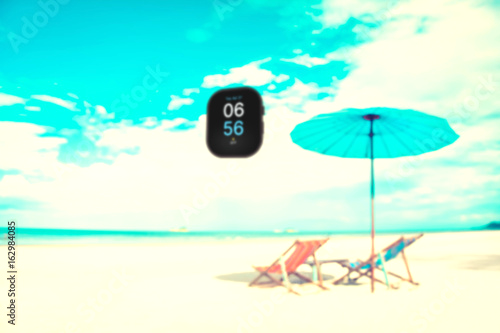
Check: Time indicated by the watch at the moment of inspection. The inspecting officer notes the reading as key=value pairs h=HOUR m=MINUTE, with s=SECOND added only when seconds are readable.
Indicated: h=6 m=56
